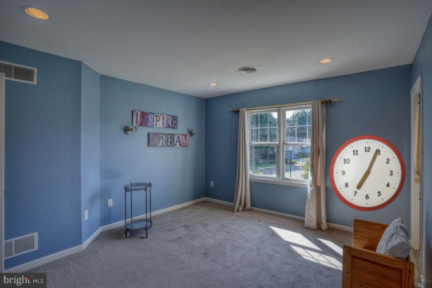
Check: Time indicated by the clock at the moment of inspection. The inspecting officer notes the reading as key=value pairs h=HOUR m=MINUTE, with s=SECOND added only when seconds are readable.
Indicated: h=7 m=4
